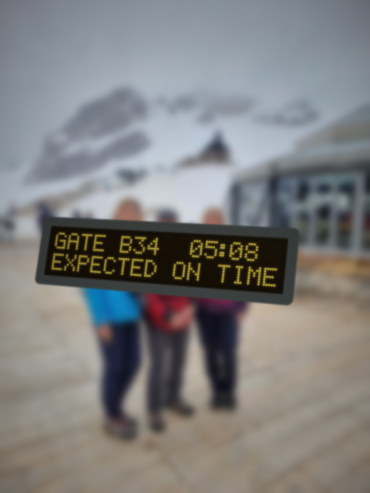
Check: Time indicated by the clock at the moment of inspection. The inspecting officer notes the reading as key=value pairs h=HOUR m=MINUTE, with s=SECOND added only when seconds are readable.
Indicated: h=5 m=8
